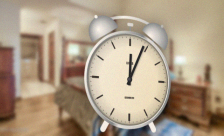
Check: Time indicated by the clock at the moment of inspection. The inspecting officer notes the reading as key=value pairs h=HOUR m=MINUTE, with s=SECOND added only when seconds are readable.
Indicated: h=12 m=4
